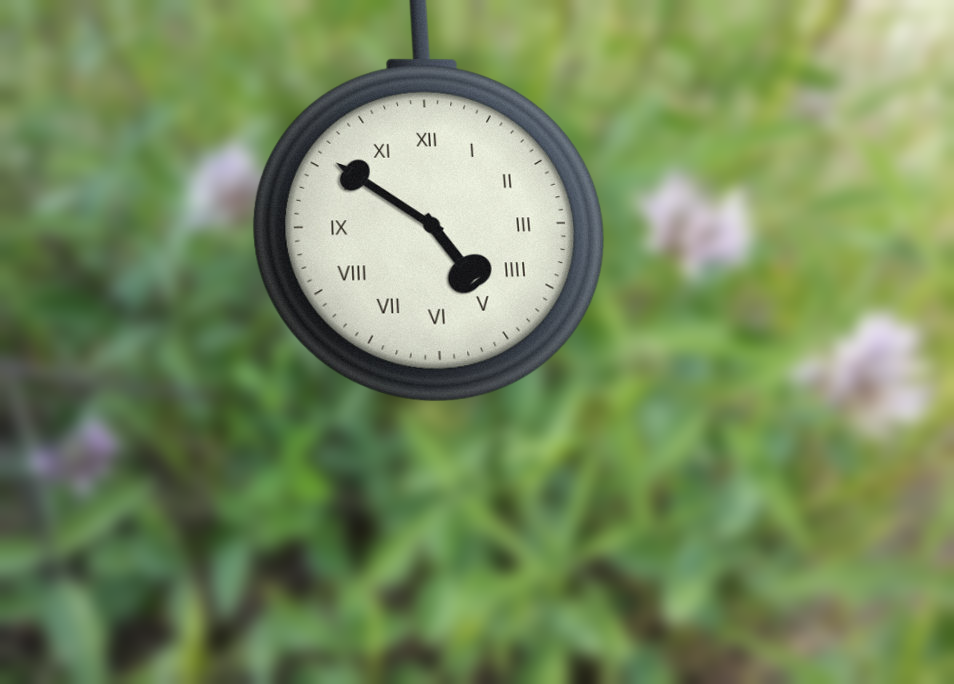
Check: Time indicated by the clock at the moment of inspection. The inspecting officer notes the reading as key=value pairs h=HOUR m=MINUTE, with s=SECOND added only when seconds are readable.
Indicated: h=4 m=51
